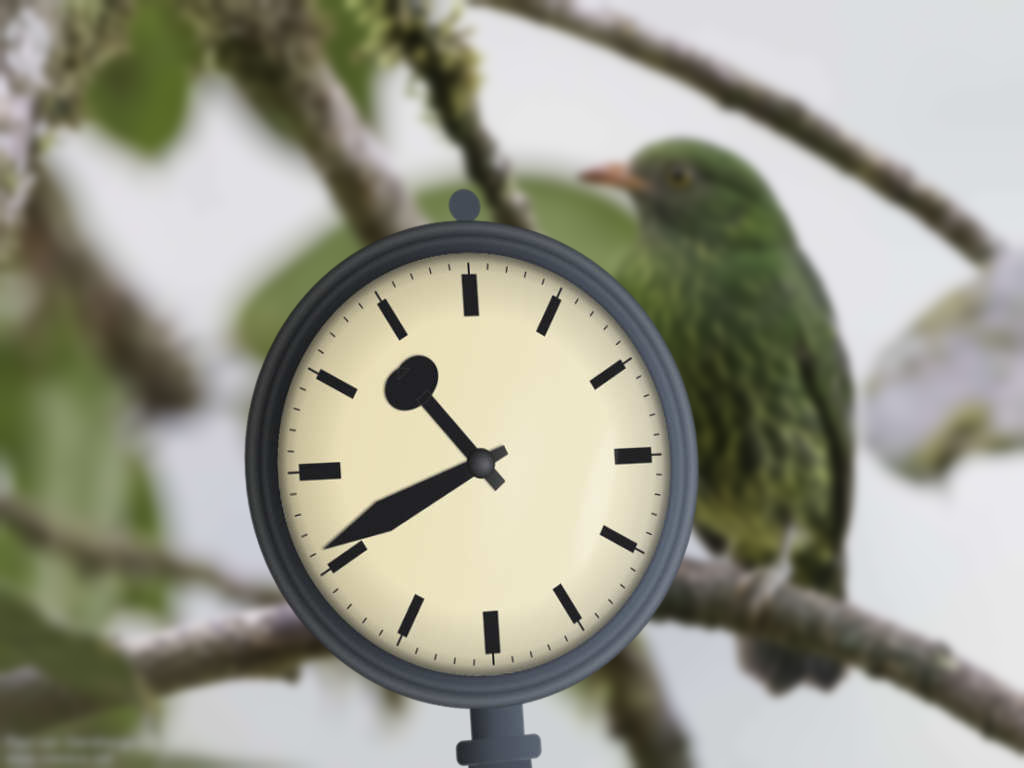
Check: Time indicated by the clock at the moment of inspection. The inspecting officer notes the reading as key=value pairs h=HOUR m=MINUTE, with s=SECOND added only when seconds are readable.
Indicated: h=10 m=41
